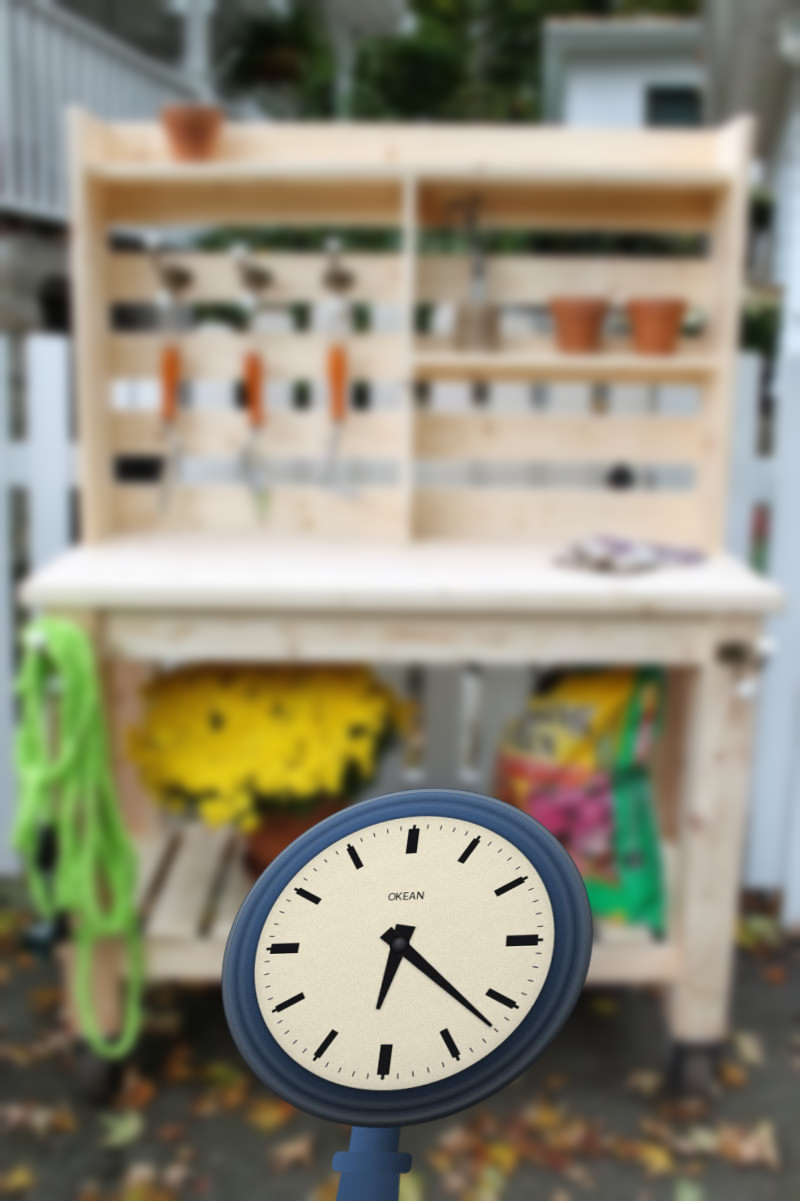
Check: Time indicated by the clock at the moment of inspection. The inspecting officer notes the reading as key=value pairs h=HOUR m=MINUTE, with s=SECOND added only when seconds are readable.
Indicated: h=6 m=22
